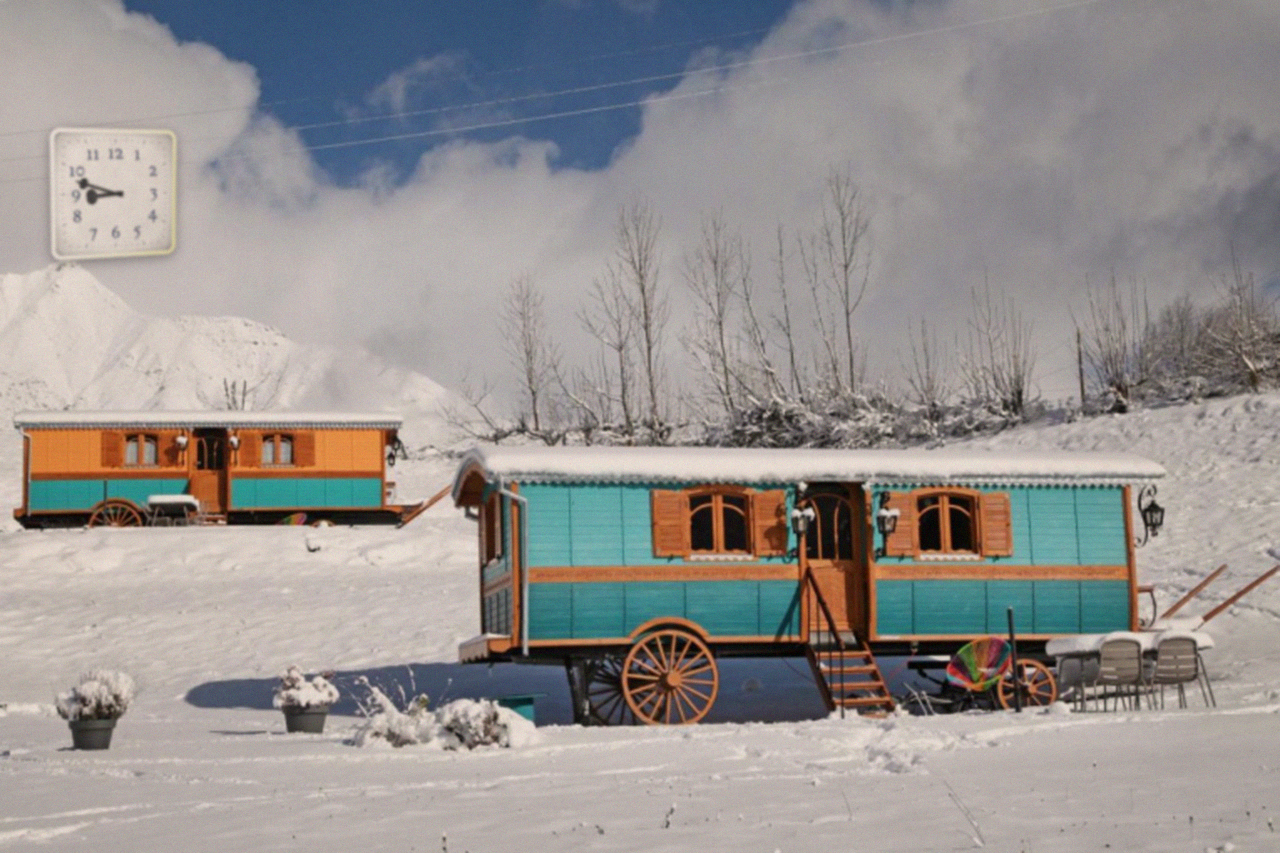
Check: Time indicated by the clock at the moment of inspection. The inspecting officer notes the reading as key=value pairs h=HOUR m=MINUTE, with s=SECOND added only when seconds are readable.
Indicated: h=8 m=48
